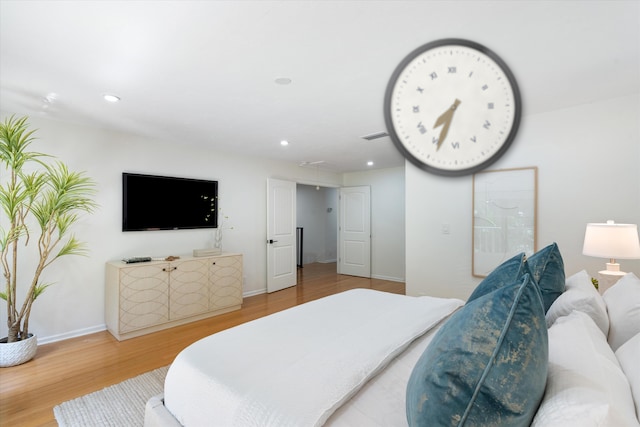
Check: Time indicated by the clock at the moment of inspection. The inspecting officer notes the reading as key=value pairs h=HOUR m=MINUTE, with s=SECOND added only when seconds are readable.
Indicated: h=7 m=34
